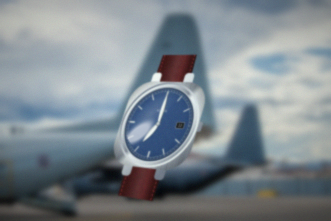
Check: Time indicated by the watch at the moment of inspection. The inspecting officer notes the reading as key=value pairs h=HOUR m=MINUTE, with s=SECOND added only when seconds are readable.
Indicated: h=7 m=0
